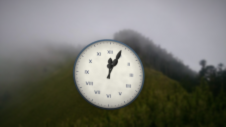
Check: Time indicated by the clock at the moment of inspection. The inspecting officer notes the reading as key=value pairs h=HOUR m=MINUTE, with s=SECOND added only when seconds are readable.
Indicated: h=12 m=4
